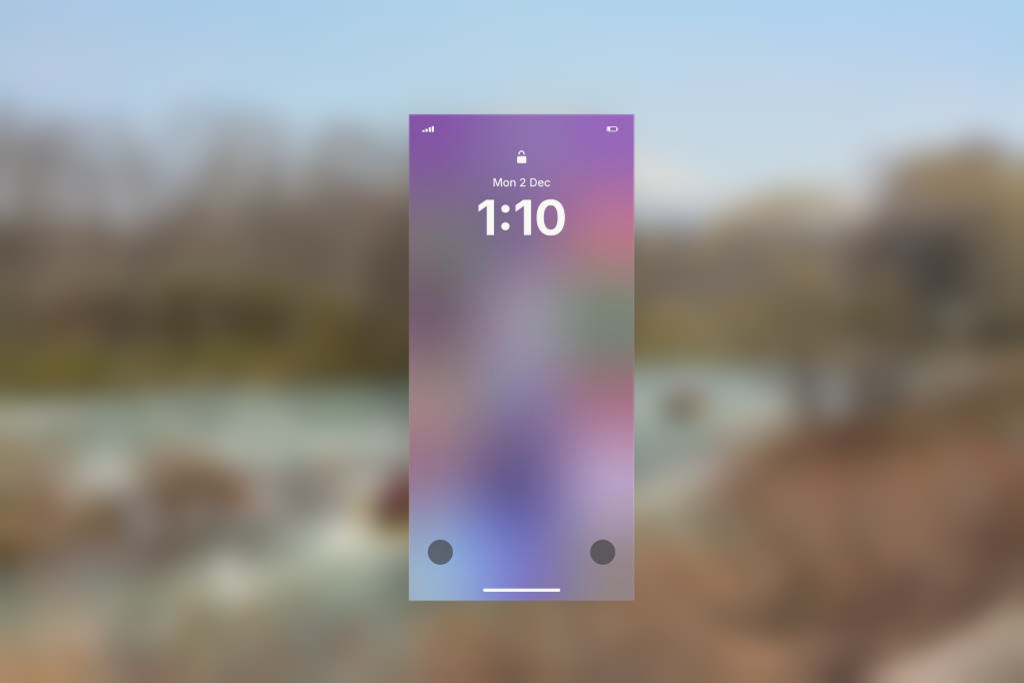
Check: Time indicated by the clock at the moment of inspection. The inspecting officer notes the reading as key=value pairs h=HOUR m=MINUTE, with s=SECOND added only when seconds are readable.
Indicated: h=1 m=10
